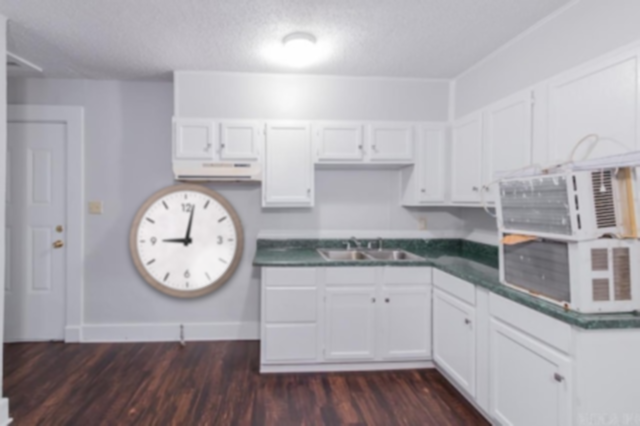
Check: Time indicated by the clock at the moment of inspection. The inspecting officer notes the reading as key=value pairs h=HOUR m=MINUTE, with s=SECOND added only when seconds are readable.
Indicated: h=9 m=2
